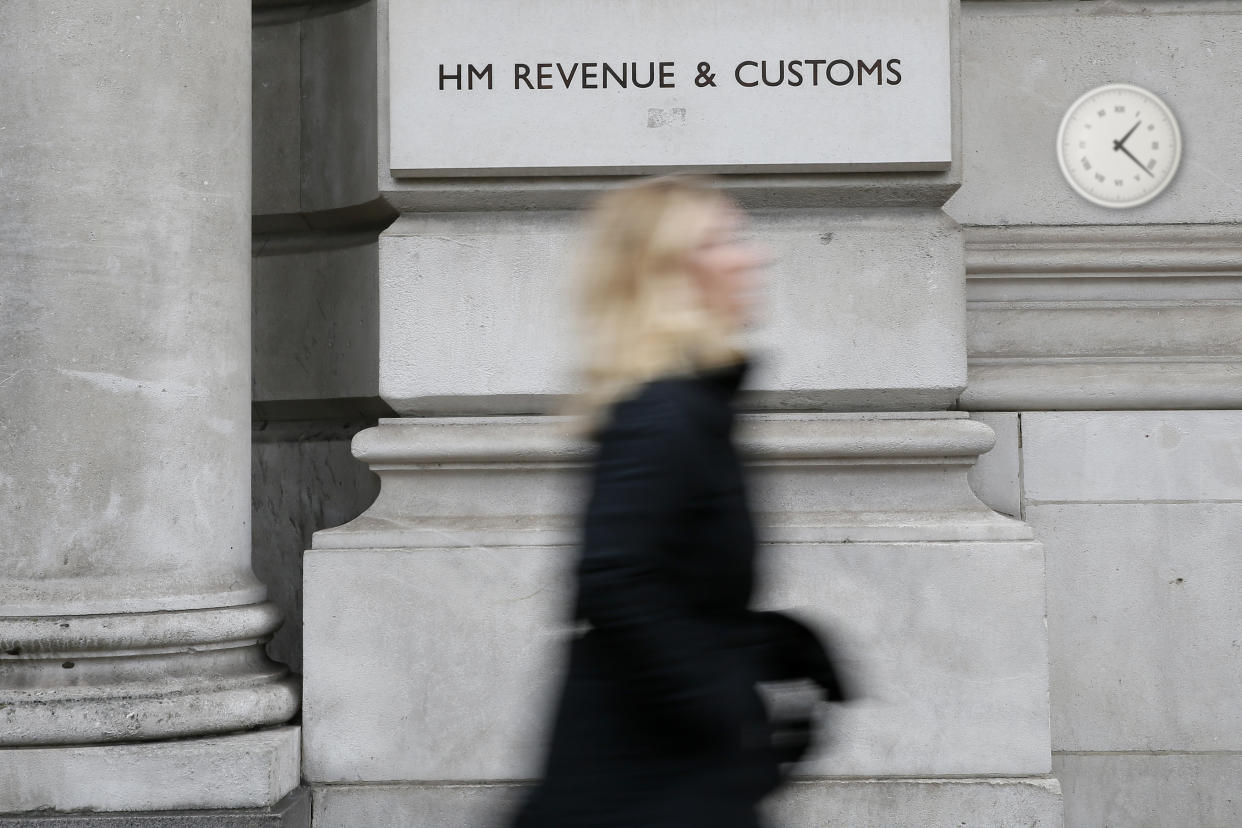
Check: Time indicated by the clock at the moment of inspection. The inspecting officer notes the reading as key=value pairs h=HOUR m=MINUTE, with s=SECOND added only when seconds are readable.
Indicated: h=1 m=22
